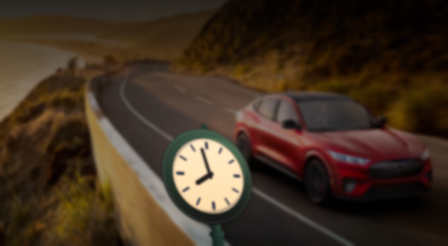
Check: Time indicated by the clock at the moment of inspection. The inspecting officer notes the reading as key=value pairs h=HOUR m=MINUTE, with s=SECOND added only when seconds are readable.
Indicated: h=7 m=58
